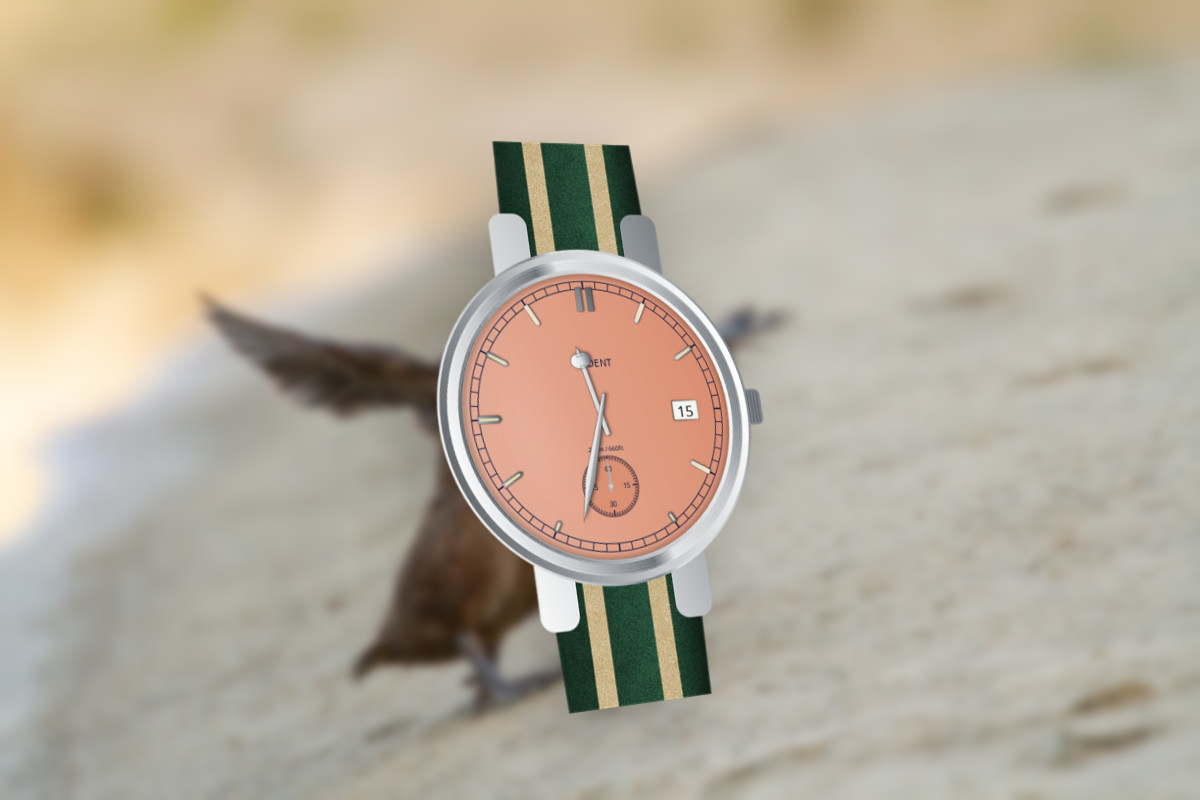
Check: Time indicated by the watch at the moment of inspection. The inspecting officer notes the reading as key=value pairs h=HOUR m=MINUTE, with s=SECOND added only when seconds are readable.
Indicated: h=11 m=33
